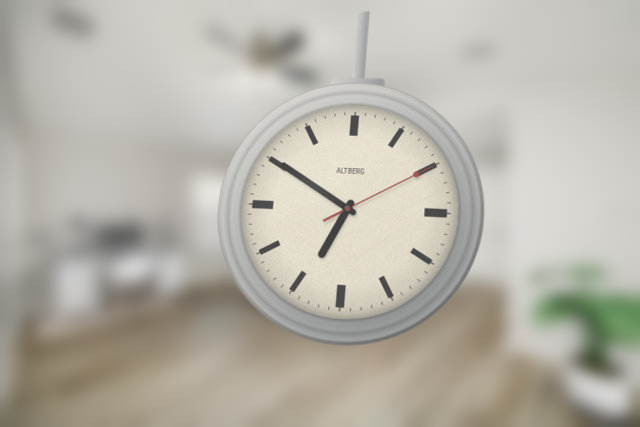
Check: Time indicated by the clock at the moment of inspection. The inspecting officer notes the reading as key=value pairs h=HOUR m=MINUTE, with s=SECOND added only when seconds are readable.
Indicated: h=6 m=50 s=10
